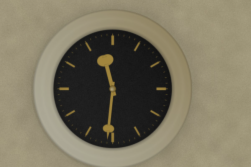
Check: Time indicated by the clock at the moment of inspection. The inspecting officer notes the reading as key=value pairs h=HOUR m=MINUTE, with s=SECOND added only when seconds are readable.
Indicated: h=11 m=31
